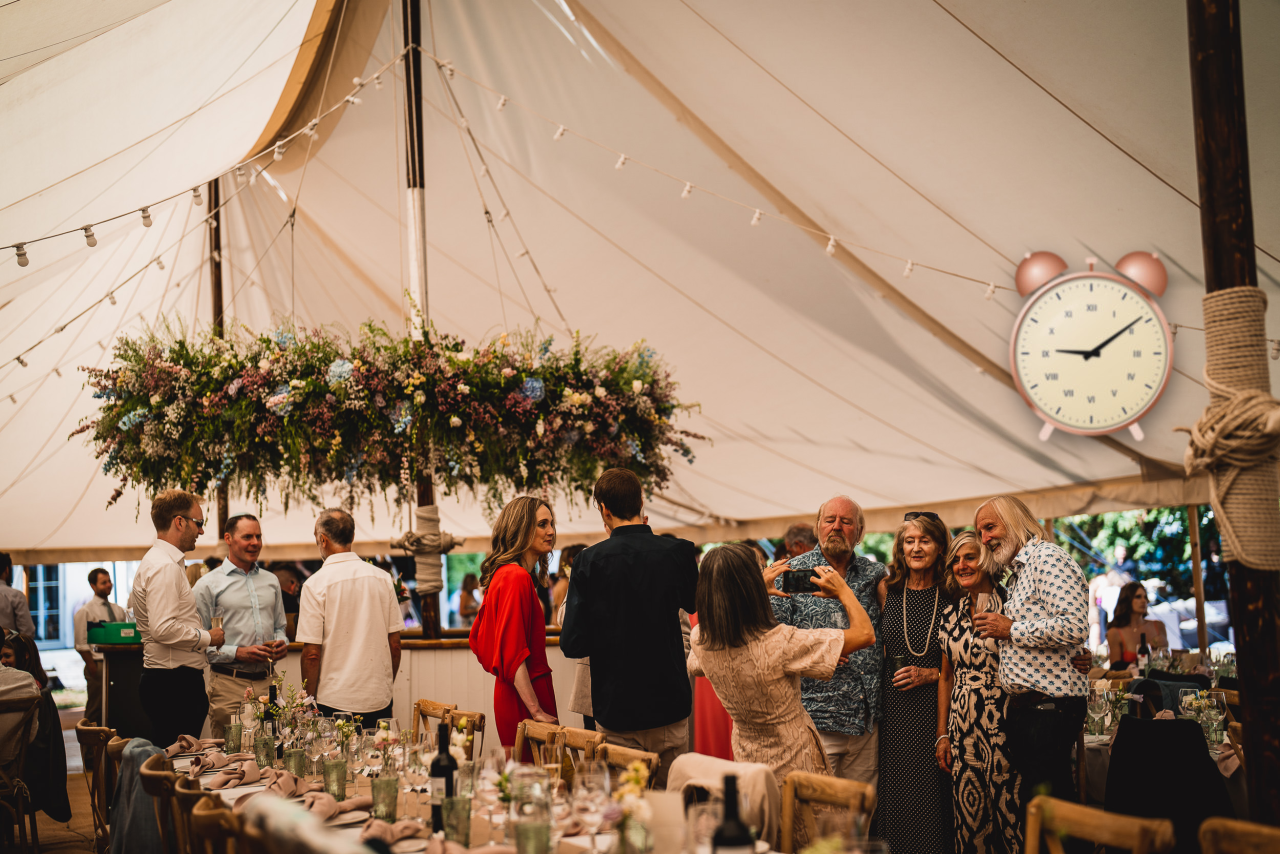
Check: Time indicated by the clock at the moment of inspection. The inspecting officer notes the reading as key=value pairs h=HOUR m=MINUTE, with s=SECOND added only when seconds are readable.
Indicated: h=9 m=9
